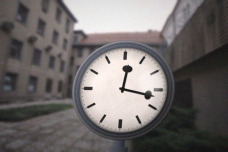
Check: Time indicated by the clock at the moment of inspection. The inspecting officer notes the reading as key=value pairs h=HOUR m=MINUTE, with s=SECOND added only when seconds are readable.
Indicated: h=12 m=17
